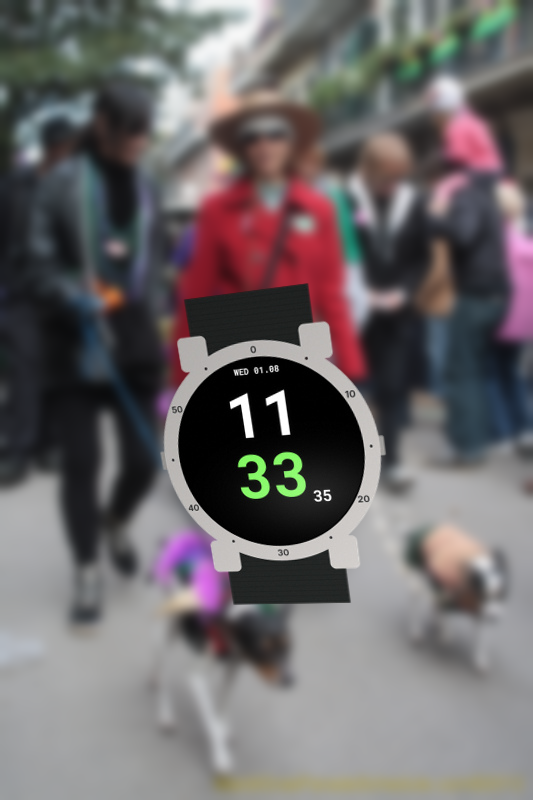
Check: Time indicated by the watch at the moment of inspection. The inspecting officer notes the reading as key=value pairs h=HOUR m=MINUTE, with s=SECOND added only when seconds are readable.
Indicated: h=11 m=33 s=35
